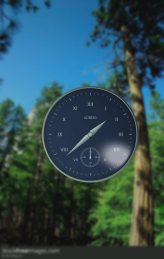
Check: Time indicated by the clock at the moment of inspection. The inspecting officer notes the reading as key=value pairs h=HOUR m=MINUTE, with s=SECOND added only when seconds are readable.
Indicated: h=1 m=38
